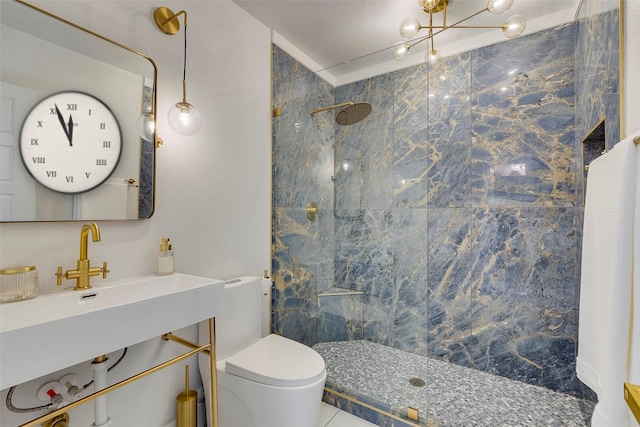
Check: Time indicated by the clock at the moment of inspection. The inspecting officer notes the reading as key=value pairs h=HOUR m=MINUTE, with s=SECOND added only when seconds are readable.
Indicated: h=11 m=56
